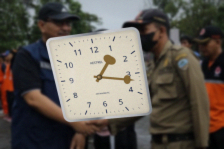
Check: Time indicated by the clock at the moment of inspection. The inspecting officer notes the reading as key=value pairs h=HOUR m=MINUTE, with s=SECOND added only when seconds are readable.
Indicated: h=1 m=17
